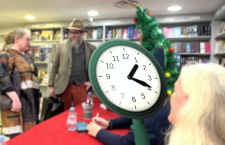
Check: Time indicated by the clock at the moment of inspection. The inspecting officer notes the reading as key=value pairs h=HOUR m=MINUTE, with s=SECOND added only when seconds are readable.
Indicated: h=1 m=19
